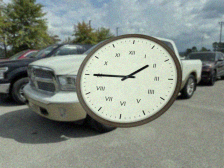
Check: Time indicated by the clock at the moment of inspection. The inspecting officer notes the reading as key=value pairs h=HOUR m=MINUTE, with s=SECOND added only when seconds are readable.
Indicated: h=1 m=45
